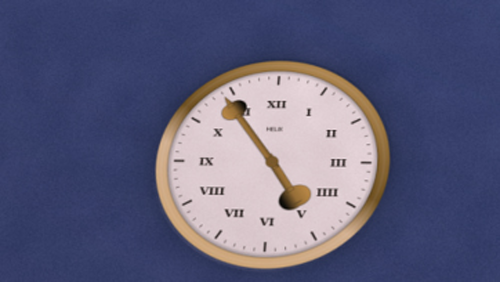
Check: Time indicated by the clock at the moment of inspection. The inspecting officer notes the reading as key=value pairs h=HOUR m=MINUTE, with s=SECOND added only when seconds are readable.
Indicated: h=4 m=54
